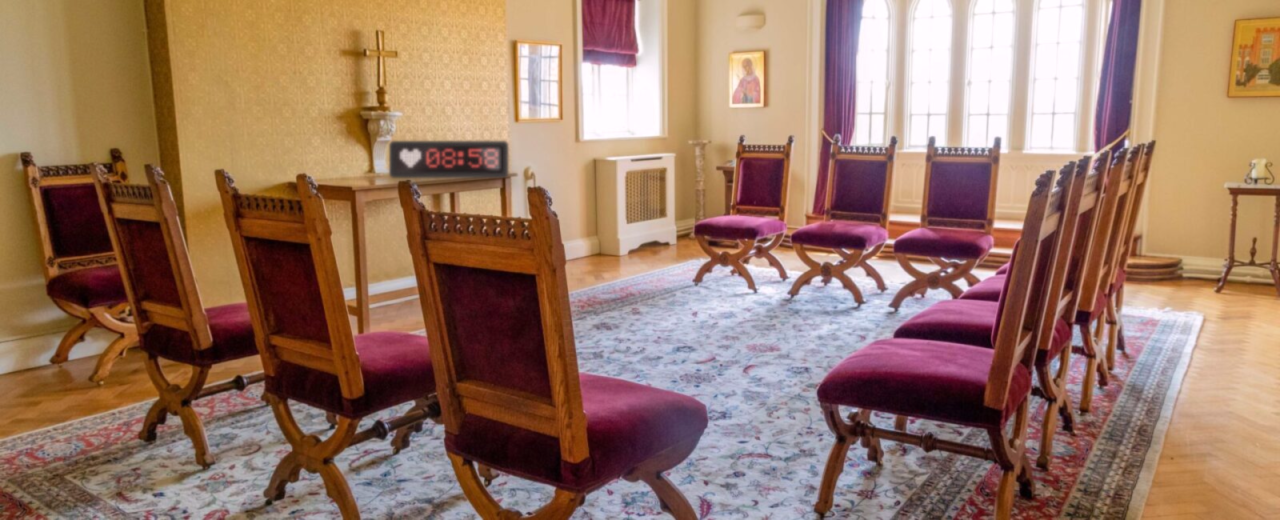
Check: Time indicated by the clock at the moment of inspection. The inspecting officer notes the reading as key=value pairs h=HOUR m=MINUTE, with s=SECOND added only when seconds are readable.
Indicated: h=8 m=58
